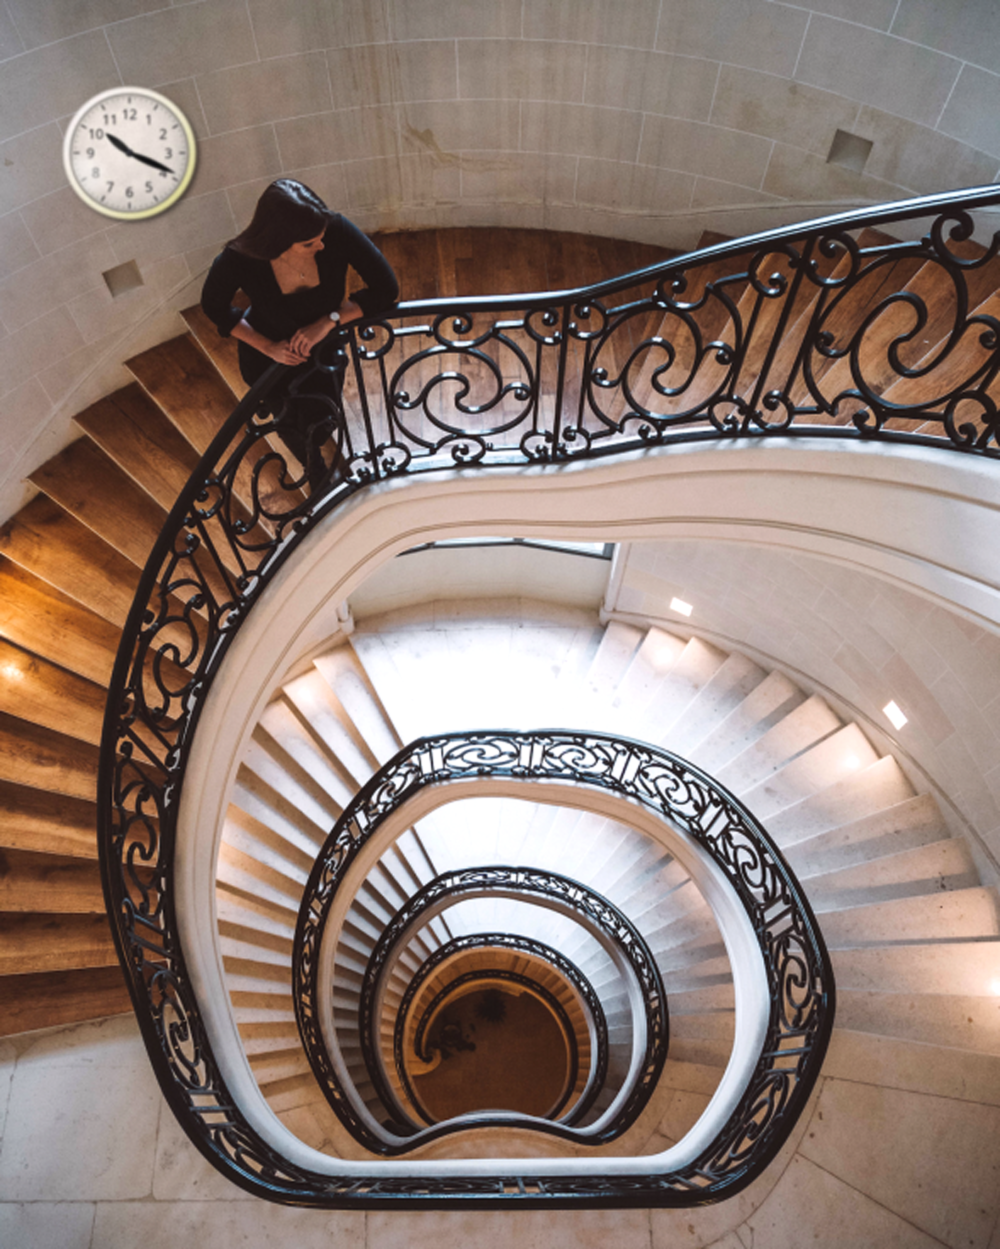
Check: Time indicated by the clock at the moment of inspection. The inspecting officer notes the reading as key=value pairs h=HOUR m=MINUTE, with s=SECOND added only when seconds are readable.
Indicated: h=10 m=19
